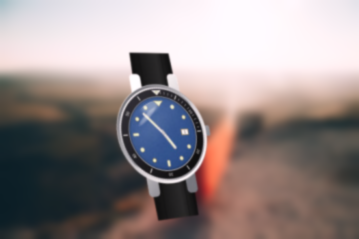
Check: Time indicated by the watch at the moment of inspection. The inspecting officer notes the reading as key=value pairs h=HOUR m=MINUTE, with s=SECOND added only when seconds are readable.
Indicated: h=4 m=53
